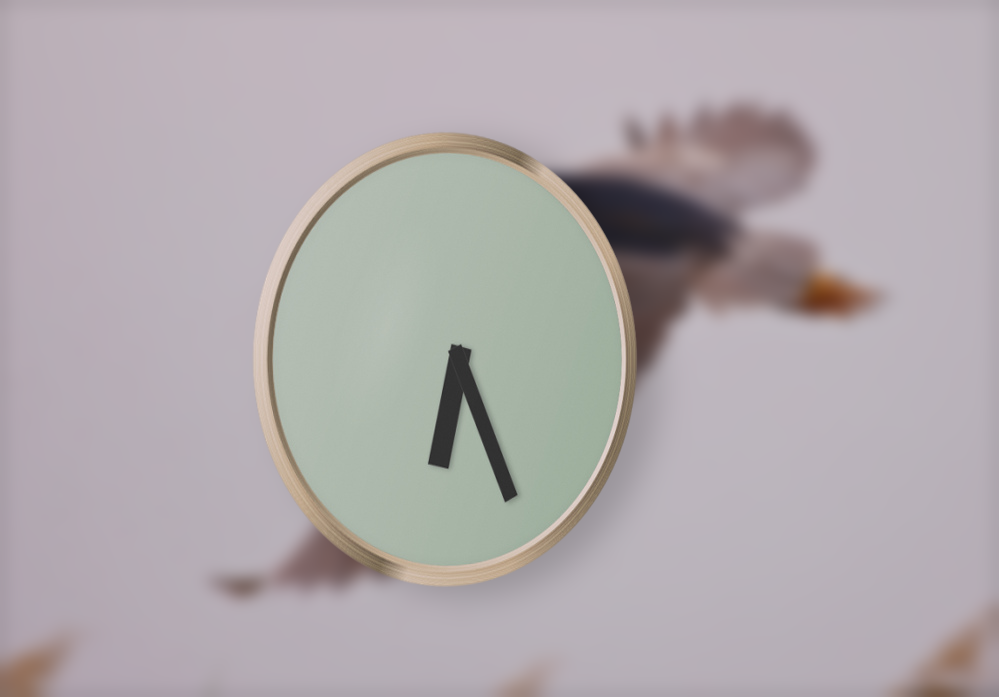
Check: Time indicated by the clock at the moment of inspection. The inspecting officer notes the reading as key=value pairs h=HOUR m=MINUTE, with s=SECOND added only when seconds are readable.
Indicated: h=6 m=26
